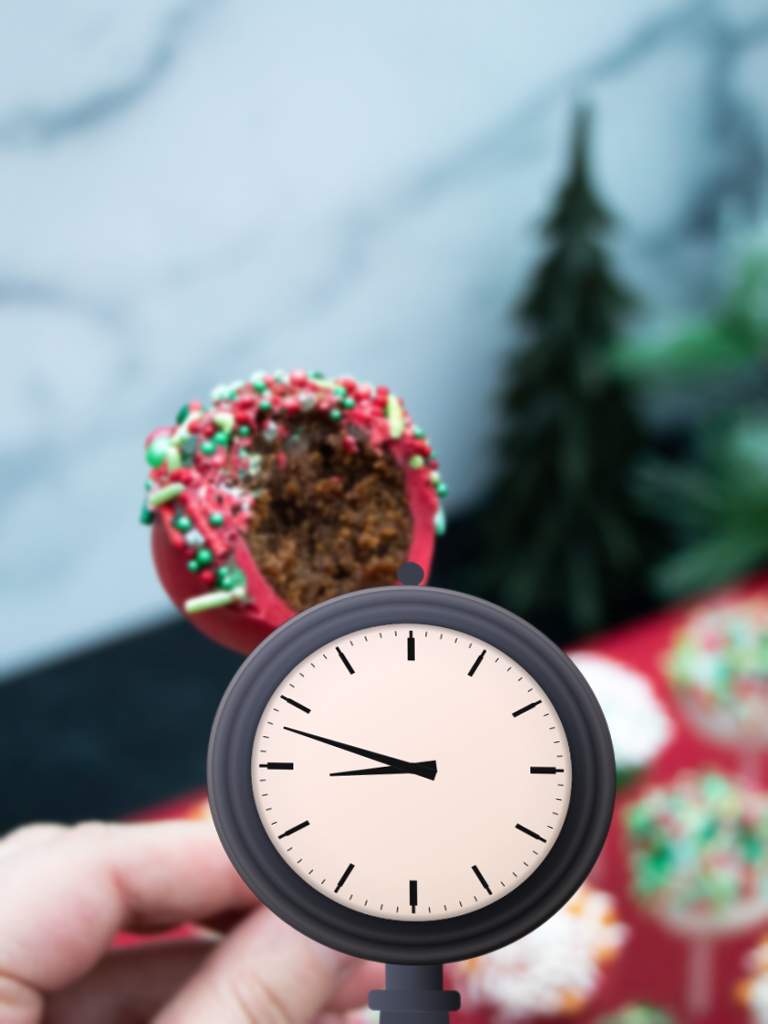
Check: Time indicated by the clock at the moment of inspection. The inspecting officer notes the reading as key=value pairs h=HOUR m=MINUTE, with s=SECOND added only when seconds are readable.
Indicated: h=8 m=48
